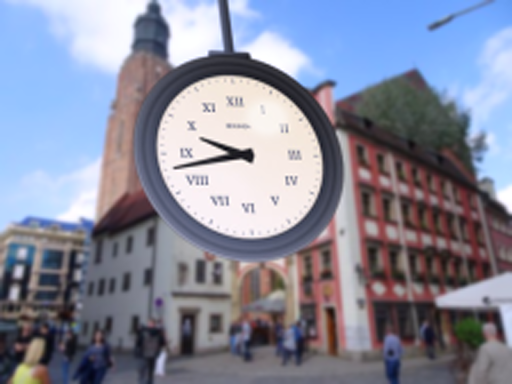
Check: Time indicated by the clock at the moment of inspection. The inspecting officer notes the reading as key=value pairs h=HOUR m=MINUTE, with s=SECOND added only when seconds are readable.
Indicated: h=9 m=43
